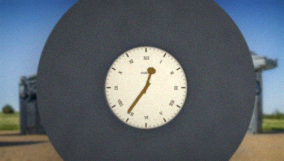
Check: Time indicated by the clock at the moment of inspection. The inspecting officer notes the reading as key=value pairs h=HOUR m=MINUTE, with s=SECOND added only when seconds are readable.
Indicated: h=12 m=36
